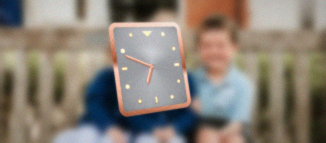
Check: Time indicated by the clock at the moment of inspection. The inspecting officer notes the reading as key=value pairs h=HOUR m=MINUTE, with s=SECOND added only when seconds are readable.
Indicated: h=6 m=49
